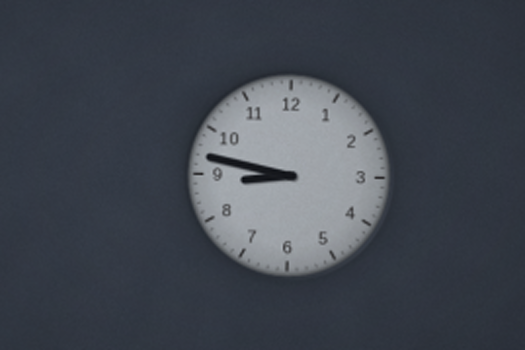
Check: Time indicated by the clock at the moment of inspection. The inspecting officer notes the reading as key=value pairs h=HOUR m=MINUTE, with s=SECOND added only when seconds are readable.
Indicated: h=8 m=47
